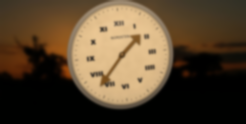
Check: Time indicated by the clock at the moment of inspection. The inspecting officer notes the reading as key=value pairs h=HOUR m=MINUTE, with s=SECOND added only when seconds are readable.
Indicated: h=1 m=37
